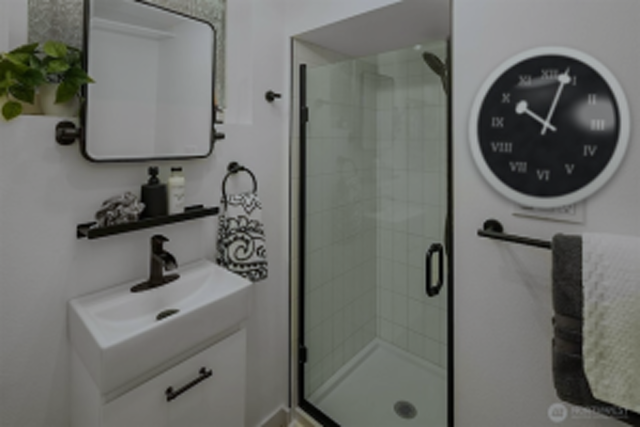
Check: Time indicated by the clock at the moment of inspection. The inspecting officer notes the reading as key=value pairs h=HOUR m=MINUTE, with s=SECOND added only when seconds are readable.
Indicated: h=10 m=3
